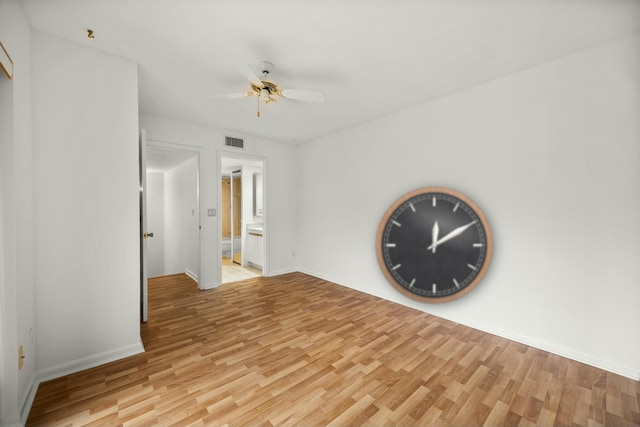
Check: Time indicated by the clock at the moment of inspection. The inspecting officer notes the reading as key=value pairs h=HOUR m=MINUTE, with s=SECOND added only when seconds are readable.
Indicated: h=12 m=10
